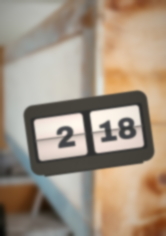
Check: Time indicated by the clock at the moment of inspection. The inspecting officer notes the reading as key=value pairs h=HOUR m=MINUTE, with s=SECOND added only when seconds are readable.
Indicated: h=2 m=18
